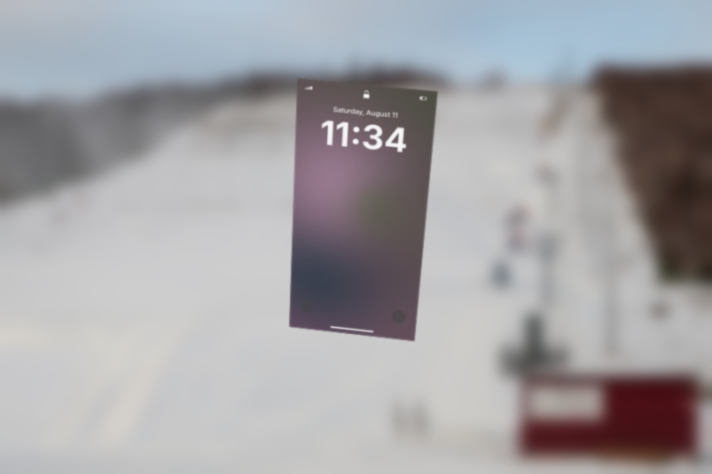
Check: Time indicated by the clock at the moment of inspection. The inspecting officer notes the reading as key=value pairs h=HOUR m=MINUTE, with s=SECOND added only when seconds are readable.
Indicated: h=11 m=34
